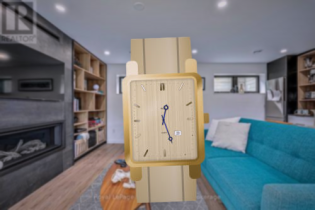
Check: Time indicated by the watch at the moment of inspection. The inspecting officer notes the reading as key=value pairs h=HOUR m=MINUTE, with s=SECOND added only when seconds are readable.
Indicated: h=12 m=27
